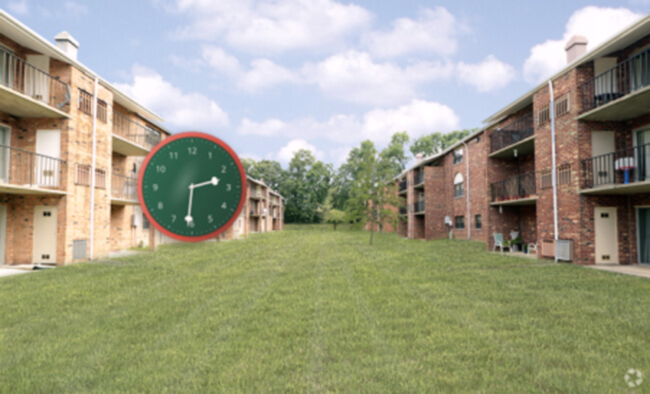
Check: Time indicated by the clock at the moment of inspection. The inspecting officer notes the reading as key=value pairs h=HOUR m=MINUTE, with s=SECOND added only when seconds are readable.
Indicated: h=2 m=31
